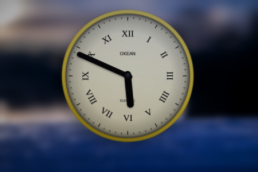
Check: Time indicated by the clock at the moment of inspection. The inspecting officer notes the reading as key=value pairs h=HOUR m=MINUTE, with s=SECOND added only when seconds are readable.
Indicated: h=5 m=49
